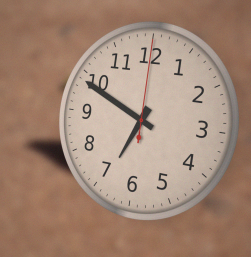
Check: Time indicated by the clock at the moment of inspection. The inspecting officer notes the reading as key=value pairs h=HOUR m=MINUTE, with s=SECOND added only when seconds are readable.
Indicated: h=6 m=49 s=0
